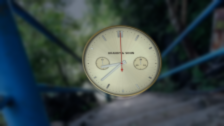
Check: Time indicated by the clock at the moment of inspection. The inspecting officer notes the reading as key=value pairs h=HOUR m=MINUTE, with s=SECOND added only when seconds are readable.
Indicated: h=8 m=38
